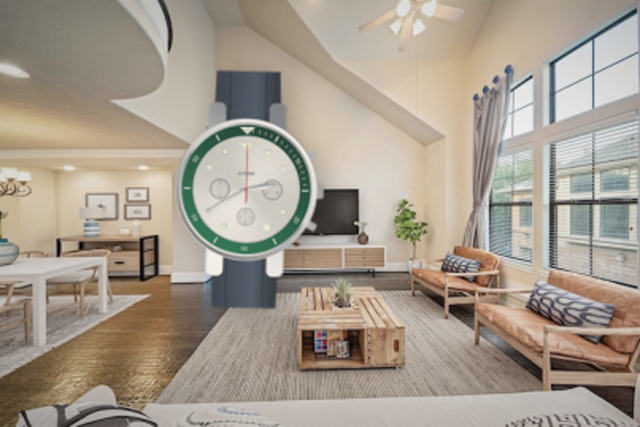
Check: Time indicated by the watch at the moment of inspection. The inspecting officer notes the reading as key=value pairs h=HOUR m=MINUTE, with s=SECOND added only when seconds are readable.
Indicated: h=2 m=40
